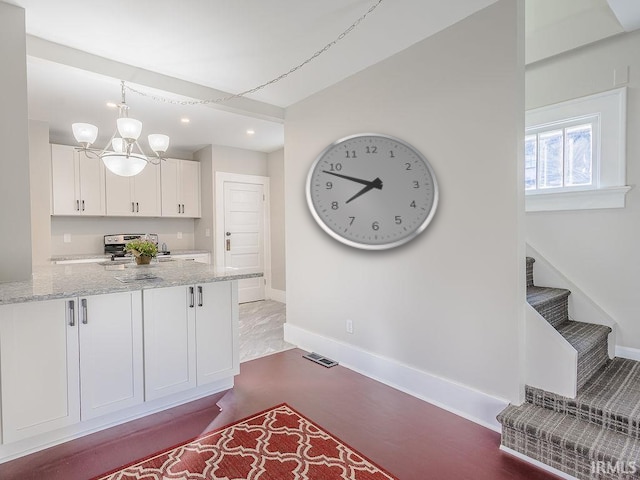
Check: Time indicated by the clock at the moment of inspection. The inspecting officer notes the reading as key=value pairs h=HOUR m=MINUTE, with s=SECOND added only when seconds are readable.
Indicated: h=7 m=48
